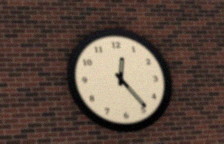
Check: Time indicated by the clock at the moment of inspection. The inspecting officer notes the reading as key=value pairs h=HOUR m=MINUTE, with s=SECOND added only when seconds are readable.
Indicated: h=12 m=24
